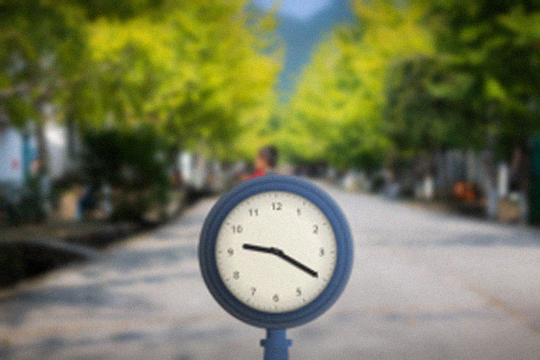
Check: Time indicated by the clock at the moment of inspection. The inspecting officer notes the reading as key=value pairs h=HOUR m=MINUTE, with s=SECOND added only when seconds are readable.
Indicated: h=9 m=20
